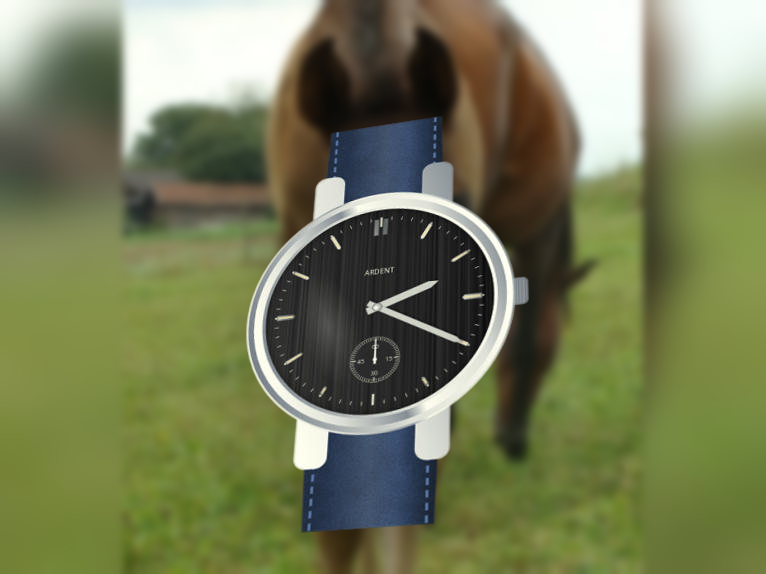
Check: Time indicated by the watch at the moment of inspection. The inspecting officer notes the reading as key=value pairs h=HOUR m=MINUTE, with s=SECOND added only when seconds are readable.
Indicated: h=2 m=20
